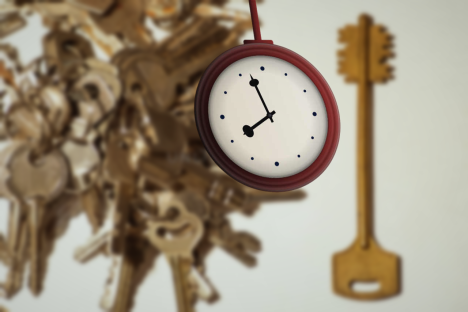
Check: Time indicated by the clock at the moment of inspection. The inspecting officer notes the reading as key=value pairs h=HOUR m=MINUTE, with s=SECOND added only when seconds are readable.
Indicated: h=7 m=57
